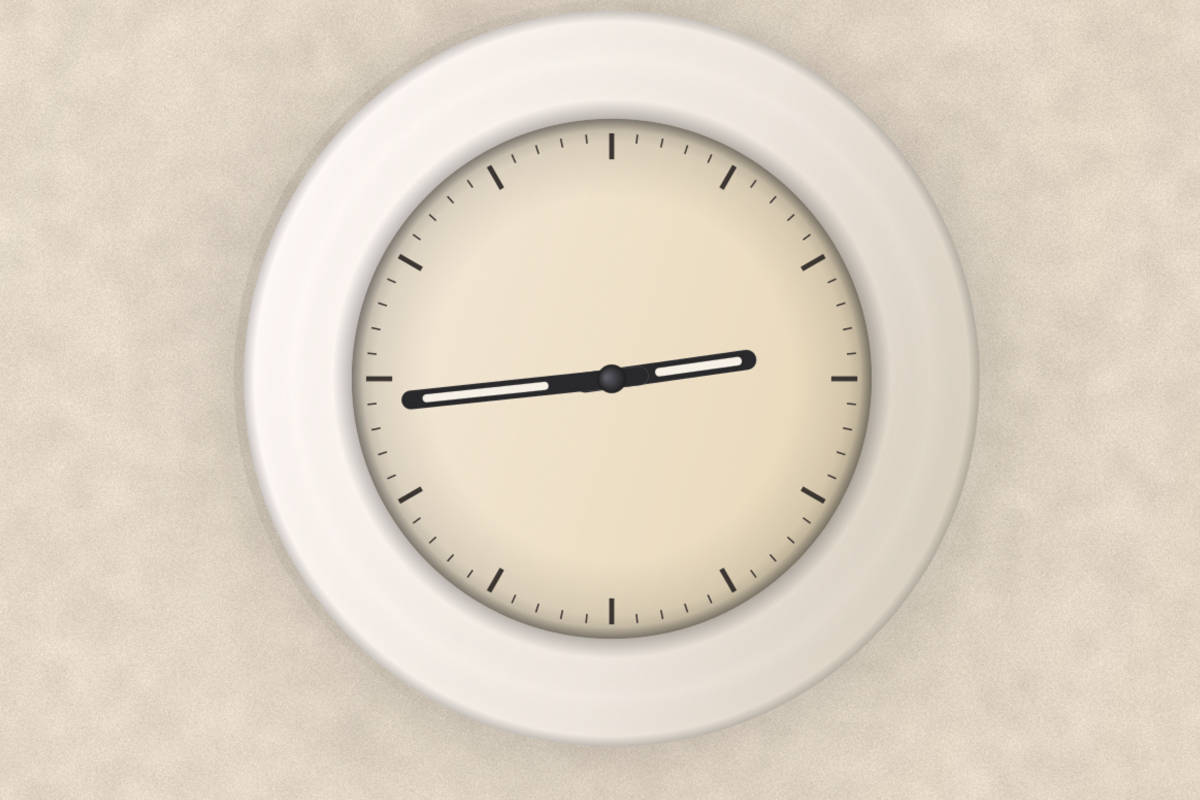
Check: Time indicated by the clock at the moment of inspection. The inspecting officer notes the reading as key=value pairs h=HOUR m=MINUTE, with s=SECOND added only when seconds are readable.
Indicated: h=2 m=44
